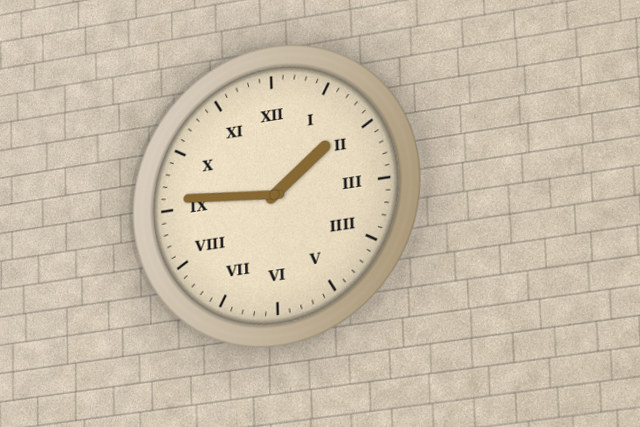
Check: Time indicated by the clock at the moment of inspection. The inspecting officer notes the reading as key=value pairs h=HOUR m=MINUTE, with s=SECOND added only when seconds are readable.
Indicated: h=1 m=46
